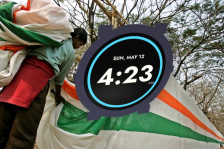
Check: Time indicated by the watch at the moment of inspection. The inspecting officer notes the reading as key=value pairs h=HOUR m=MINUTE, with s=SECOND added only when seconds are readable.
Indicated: h=4 m=23
